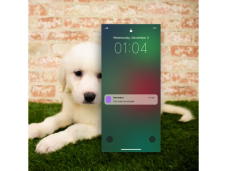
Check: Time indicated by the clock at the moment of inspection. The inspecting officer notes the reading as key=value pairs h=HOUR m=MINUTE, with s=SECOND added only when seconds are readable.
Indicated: h=1 m=4
